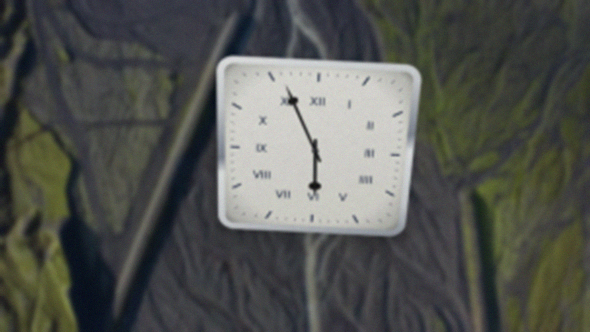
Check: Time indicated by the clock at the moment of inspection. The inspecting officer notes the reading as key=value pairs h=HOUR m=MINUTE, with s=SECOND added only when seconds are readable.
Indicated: h=5 m=56
